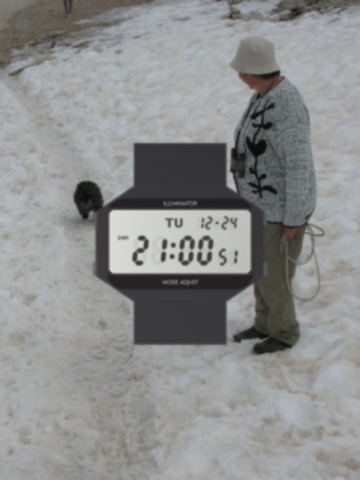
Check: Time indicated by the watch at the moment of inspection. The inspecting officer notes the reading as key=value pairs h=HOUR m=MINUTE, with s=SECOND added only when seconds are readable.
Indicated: h=21 m=0 s=51
